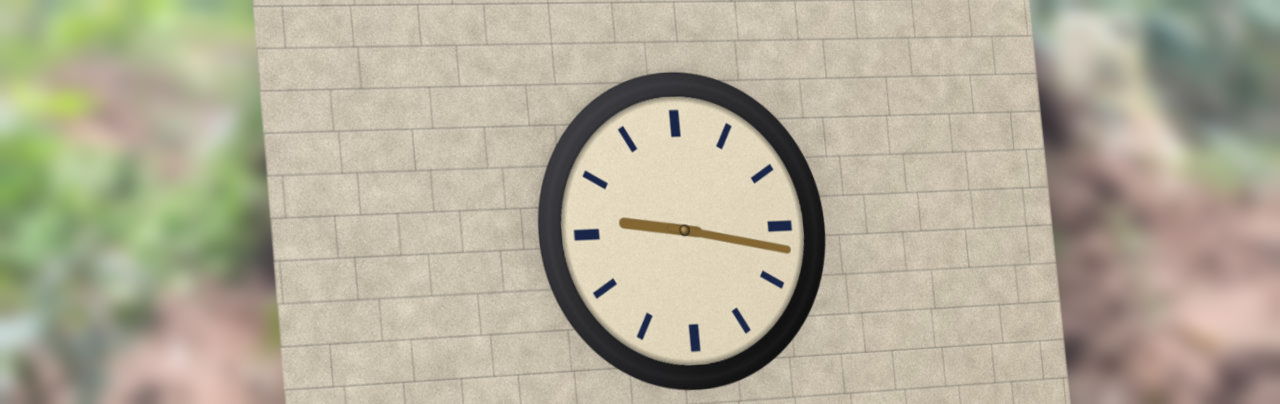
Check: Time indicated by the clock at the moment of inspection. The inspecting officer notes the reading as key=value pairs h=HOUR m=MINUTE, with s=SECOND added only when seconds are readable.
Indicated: h=9 m=17
